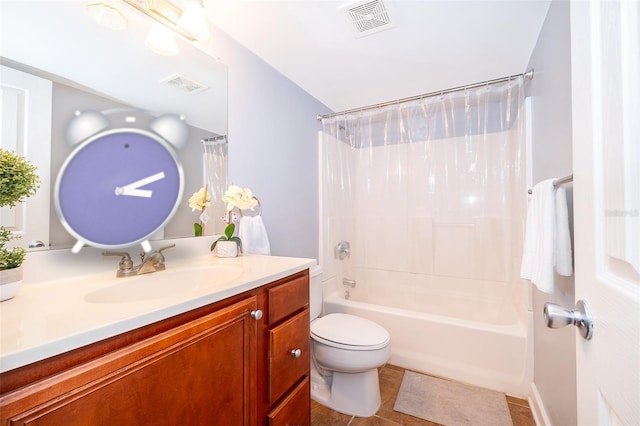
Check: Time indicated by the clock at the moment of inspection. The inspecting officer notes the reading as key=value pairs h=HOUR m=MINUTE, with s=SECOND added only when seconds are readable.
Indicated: h=3 m=11
